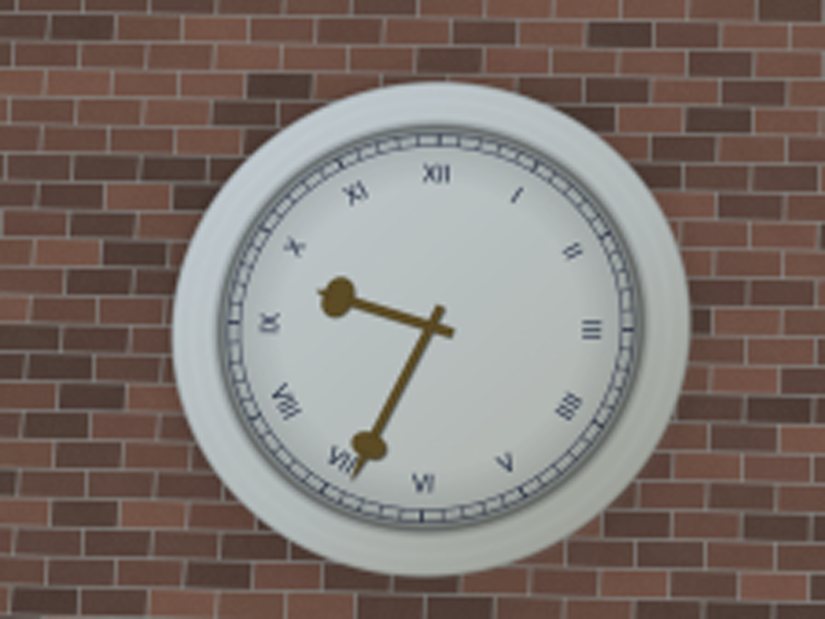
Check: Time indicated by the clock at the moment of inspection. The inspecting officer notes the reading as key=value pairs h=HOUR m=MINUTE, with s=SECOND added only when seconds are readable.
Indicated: h=9 m=34
